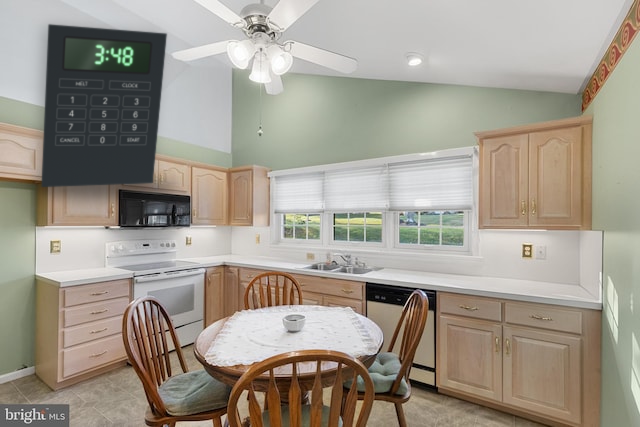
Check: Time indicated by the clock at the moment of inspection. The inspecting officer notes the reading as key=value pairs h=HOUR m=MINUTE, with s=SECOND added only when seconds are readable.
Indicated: h=3 m=48
